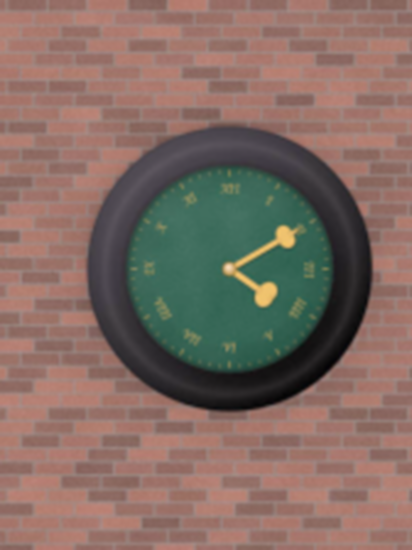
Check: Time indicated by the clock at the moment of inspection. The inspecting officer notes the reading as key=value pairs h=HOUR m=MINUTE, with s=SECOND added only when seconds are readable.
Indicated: h=4 m=10
